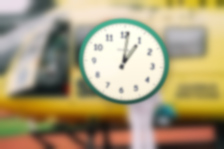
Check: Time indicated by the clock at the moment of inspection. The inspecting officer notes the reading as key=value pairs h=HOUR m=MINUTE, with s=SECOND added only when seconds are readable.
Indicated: h=1 m=1
